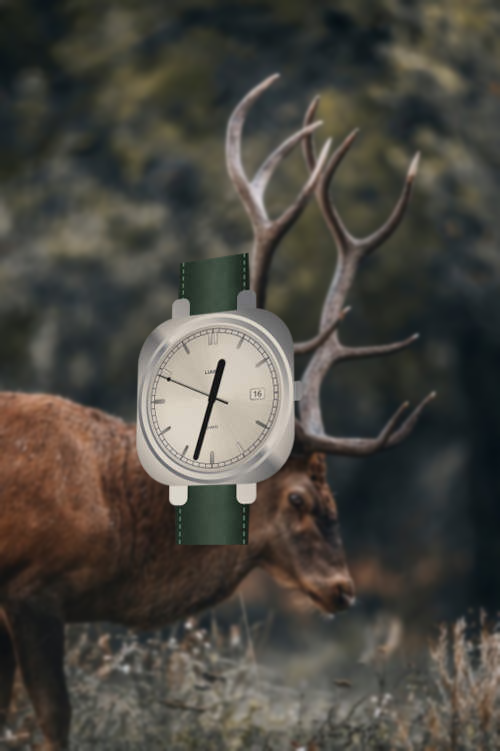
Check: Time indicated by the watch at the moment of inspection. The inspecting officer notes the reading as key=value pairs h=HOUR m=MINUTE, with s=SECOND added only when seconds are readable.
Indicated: h=12 m=32 s=49
